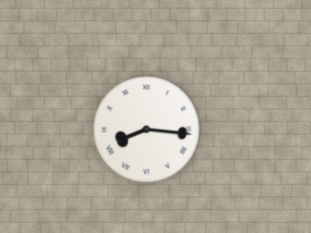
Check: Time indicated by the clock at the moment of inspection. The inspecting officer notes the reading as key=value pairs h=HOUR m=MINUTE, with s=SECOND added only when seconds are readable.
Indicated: h=8 m=16
